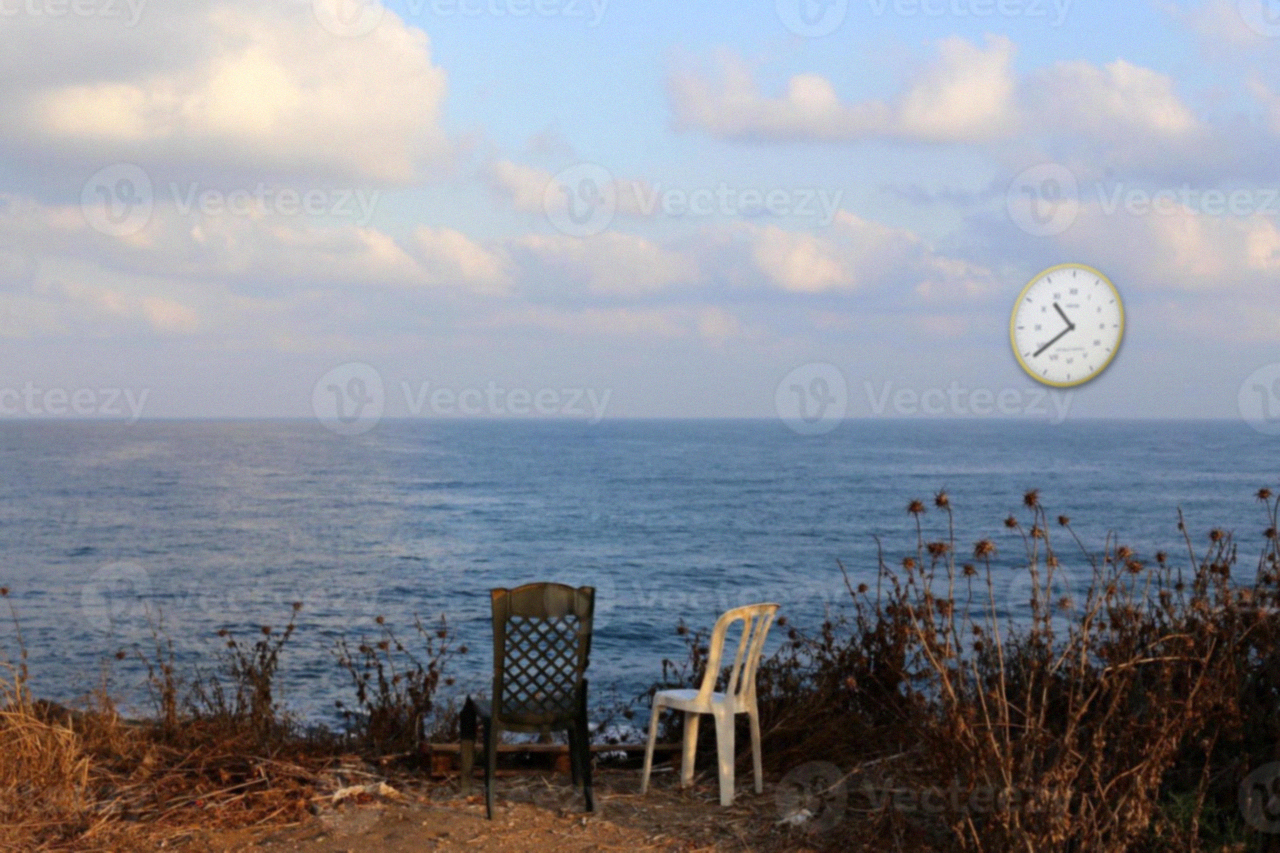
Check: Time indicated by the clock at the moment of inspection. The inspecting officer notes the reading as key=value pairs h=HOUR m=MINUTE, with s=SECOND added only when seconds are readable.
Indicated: h=10 m=39
